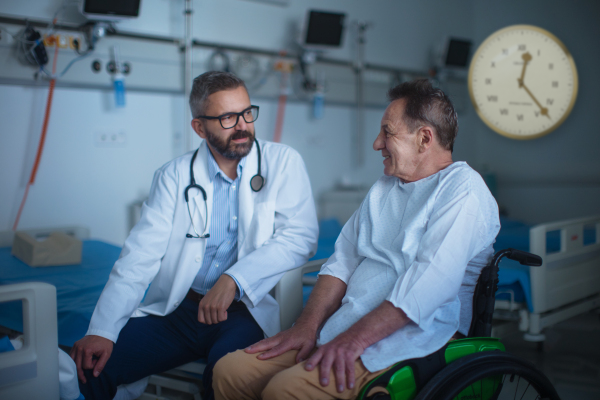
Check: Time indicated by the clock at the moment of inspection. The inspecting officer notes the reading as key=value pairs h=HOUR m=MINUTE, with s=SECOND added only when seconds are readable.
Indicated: h=12 m=23
